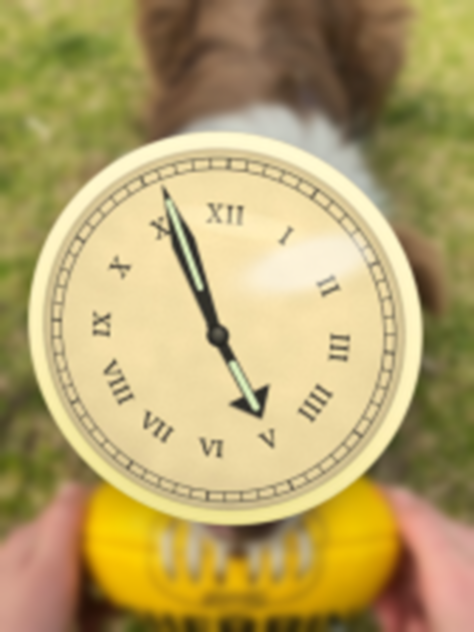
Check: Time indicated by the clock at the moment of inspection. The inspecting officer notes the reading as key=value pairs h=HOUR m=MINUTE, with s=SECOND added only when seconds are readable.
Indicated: h=4 m=56
